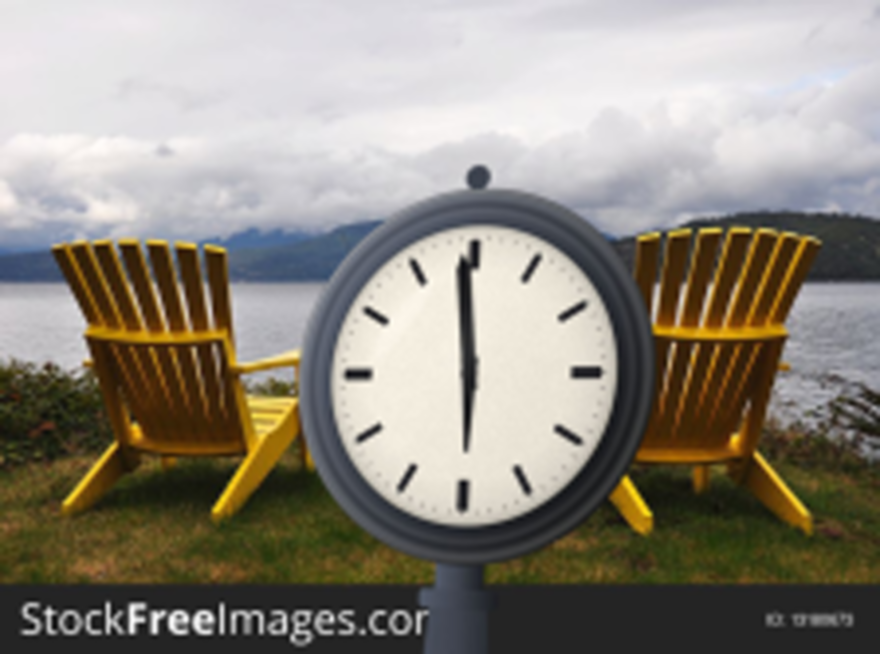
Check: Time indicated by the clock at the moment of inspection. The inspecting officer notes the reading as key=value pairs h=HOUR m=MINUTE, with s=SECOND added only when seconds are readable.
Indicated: h=5 m=59
